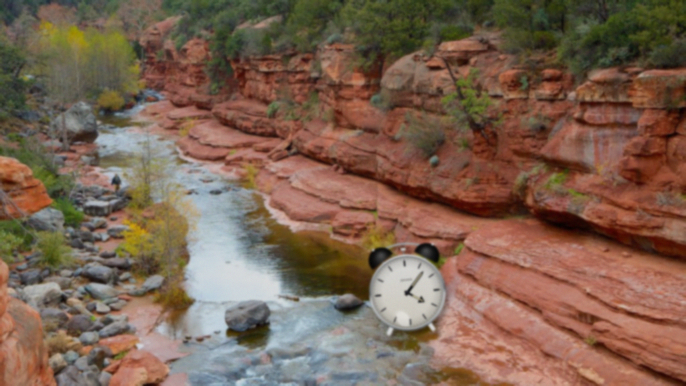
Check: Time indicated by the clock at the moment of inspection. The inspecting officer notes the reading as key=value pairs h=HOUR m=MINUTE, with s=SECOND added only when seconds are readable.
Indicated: h=4 m=7
